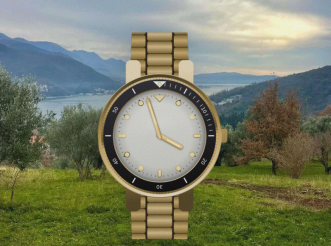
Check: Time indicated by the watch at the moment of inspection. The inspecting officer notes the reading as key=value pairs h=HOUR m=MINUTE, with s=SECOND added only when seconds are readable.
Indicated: h=3 m=57
